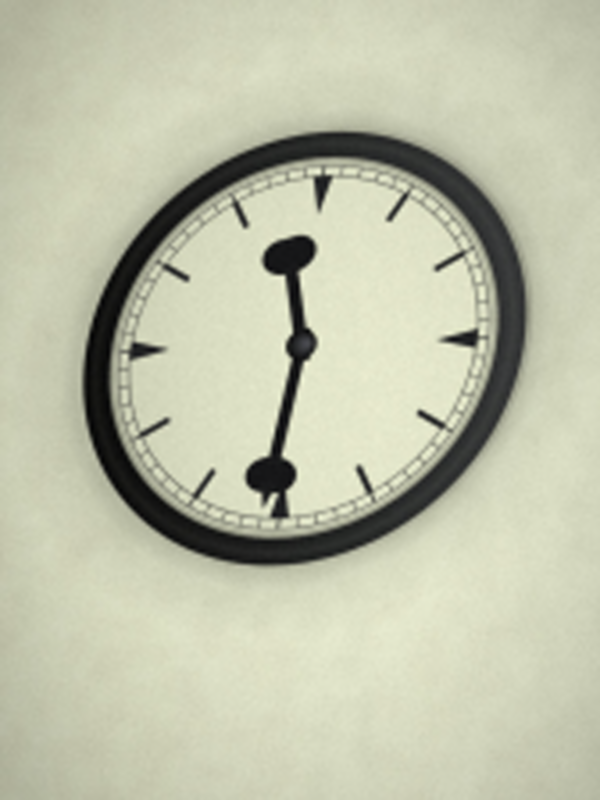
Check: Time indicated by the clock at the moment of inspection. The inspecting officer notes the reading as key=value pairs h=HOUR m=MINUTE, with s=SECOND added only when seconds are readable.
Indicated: h=11 m=31
